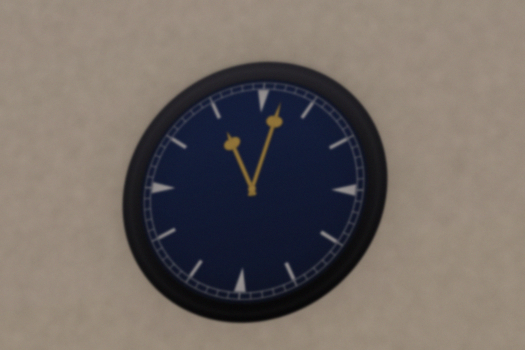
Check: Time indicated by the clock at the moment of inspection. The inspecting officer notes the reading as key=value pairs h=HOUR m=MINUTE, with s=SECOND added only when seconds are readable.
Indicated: h=11 m=2
